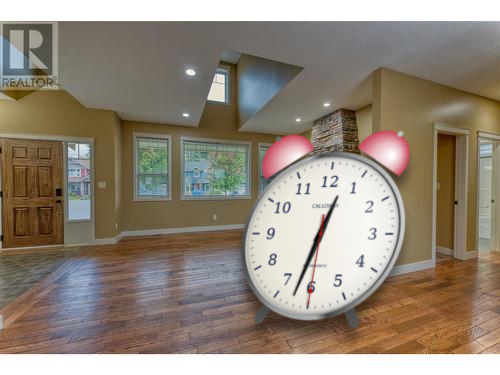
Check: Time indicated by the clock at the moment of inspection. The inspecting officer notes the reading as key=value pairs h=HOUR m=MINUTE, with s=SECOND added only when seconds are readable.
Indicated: h=12 m=32 s=30
